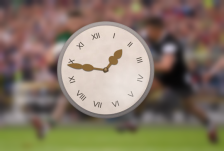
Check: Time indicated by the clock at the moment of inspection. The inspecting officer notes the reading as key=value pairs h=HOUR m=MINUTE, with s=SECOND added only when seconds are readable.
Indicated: h=1 m=49
